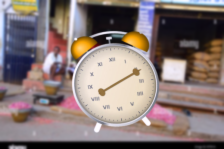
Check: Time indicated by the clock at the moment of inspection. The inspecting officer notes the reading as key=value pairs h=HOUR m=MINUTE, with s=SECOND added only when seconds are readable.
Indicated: h=8 m=11
